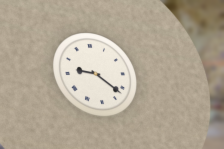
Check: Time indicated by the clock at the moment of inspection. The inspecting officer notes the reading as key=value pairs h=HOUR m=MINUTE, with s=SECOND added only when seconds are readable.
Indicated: h=9 m=22
